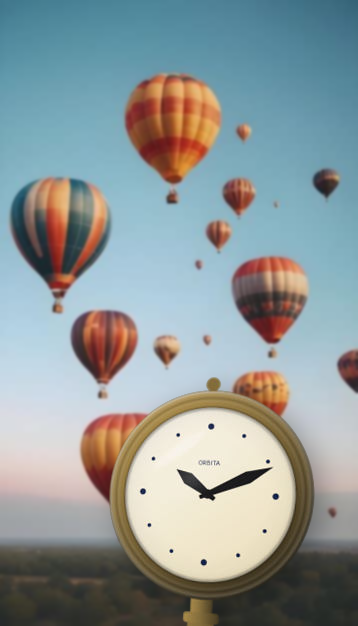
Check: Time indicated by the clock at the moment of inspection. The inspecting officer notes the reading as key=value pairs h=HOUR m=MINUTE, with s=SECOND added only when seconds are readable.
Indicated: h=10 m=11
